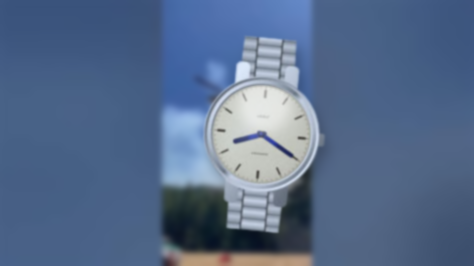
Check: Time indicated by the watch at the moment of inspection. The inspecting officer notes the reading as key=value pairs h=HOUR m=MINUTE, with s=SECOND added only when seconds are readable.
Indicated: h=8 m=20
